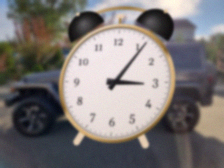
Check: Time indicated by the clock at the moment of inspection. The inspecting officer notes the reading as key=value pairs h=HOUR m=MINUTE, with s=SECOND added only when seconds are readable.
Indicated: h=3 m=6
